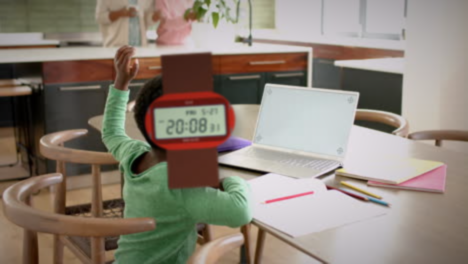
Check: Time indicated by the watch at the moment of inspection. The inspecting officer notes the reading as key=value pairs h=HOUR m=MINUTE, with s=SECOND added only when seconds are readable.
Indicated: h=20 m=8
